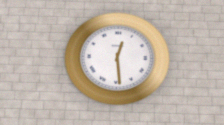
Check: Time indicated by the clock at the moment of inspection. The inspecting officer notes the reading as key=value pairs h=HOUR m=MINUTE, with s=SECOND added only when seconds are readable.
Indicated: h=12 m=29
